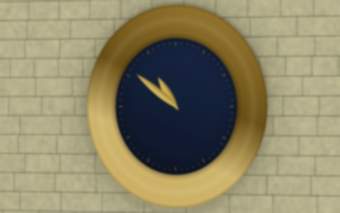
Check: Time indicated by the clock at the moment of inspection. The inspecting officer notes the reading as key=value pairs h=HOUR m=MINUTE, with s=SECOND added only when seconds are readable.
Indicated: h=10 m=51
